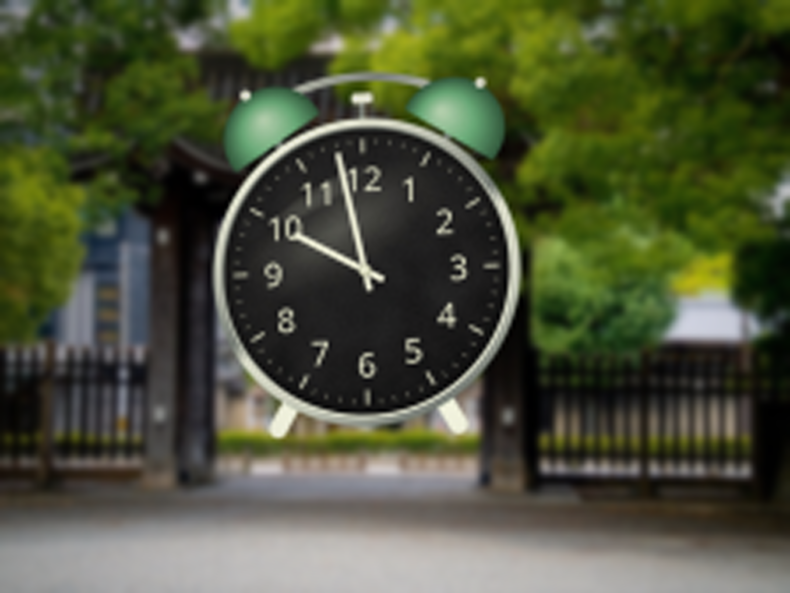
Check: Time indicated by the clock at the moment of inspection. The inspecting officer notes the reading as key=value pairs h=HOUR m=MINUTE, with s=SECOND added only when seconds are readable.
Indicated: h=9 m=58
